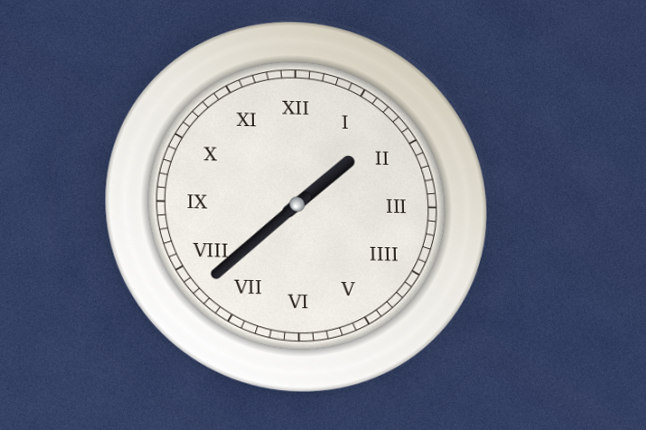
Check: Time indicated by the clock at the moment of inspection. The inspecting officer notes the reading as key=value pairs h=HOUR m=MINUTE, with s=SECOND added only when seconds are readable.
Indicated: h=1 m=38
